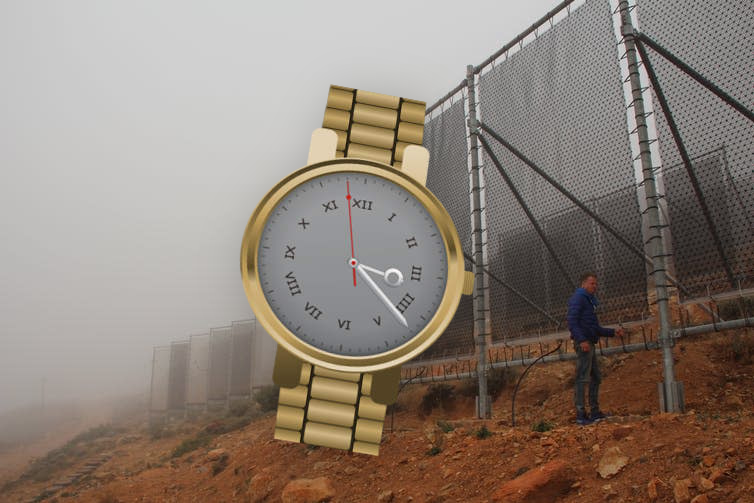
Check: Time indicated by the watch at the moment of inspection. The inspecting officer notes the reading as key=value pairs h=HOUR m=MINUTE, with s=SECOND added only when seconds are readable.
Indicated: h=3 m=21 s=58
